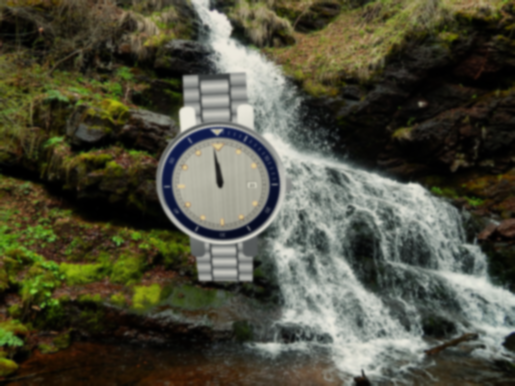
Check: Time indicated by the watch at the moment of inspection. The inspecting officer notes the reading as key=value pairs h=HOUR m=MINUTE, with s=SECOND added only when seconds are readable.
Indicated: h=11 m=59
